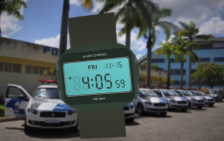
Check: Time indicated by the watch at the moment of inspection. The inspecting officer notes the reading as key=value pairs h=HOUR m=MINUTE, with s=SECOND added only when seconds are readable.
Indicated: h=4 m=5 s=59
